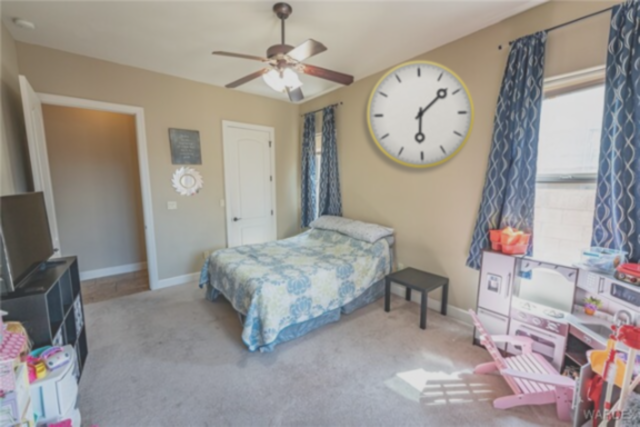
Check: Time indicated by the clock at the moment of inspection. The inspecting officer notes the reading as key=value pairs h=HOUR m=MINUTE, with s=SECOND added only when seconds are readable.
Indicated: h=6 m=8
